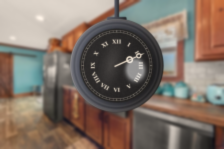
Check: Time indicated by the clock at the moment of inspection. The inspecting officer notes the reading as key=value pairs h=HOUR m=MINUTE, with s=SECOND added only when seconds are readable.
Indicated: h=2 m=11
